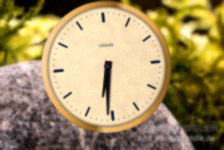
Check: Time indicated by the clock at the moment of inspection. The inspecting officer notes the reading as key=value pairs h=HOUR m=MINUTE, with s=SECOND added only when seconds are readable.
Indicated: h=6 m=31
